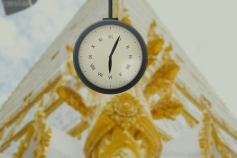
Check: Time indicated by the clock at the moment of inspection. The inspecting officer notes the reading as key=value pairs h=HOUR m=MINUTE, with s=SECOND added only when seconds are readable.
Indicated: h=6 m=4
